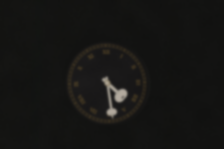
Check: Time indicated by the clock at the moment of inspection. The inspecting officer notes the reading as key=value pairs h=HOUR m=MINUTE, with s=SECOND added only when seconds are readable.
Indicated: h=4 m=29
